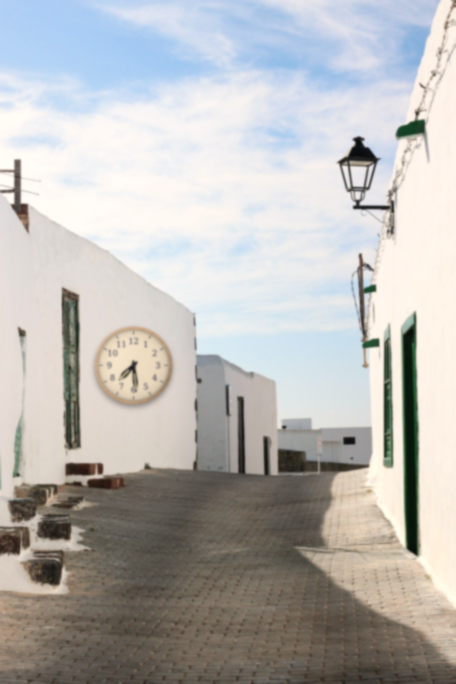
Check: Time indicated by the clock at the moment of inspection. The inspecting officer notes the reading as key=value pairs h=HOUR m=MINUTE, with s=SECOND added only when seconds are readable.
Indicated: h=7 m=29
